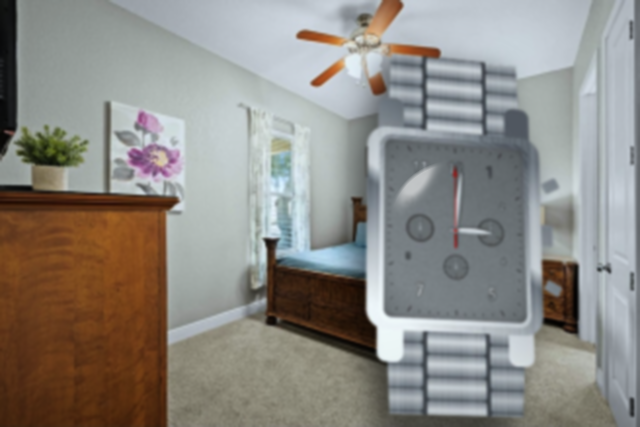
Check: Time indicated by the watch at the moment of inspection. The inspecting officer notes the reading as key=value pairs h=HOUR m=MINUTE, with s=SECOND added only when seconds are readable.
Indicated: h=3 m=1
